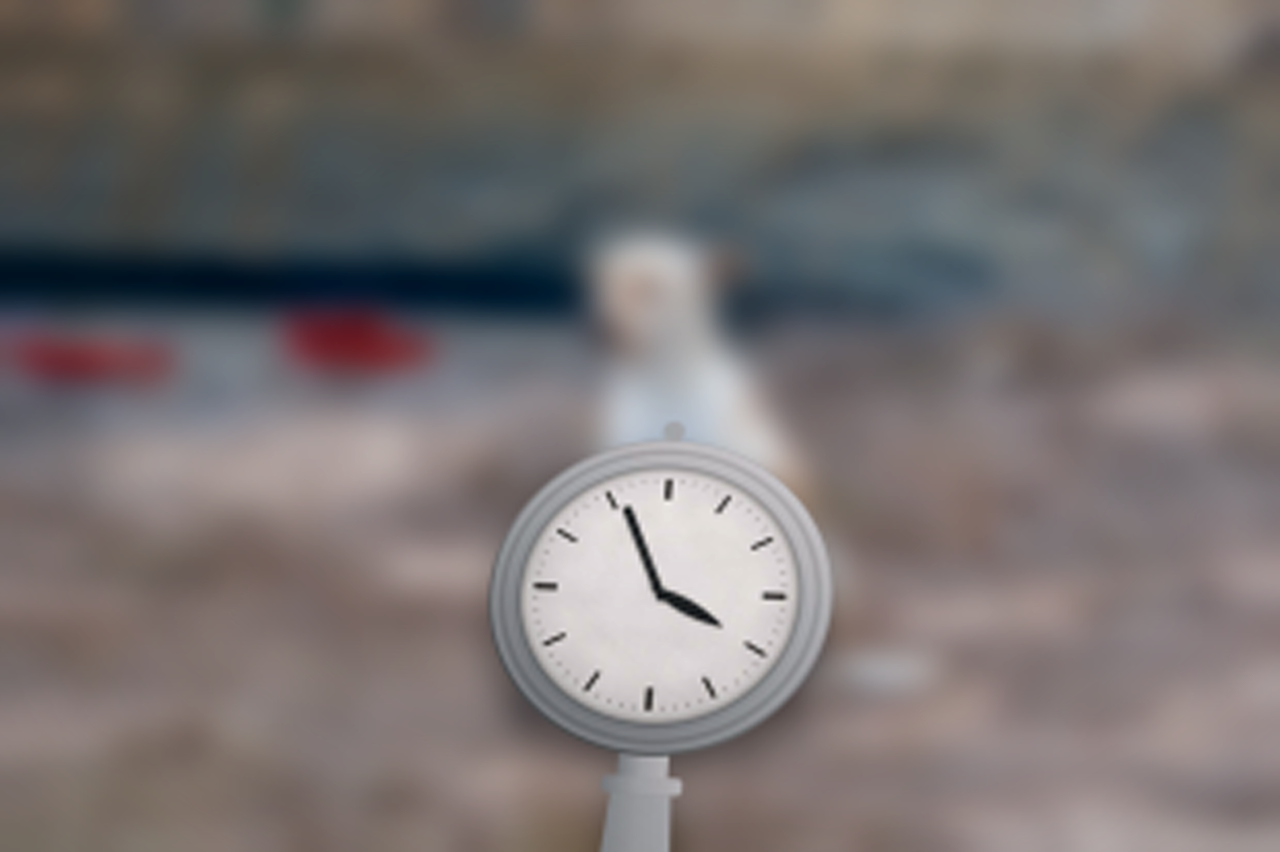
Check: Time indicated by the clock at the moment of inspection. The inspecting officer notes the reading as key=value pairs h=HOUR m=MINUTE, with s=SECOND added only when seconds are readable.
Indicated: h=3 m=56
